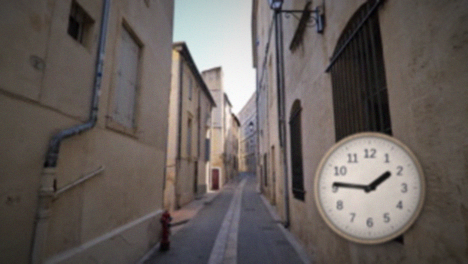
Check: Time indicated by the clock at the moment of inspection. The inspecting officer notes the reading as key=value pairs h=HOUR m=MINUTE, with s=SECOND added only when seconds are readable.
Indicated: h=1 m=46
